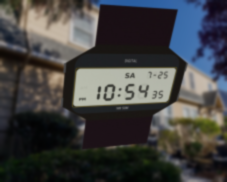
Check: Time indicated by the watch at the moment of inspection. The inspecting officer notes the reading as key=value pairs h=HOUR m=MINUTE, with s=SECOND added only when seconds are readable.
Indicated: h=10 m=54
